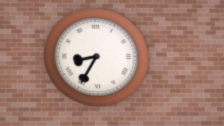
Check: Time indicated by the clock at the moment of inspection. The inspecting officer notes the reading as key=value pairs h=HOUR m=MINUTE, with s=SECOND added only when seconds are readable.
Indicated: h=8 m=35
